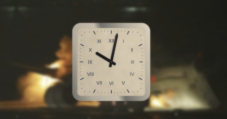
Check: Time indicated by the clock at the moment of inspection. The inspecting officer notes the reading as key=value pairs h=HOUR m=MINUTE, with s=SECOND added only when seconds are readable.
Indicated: h=10 m=2
